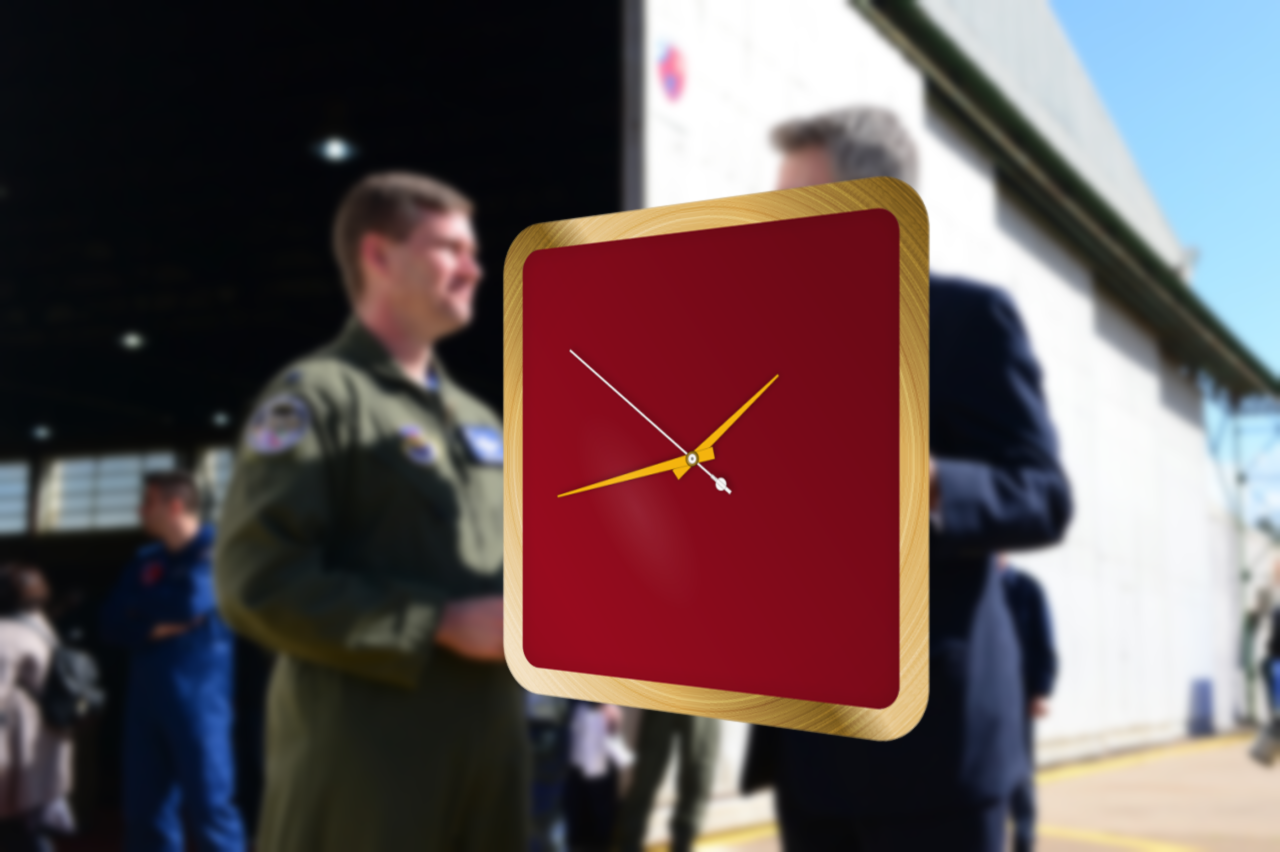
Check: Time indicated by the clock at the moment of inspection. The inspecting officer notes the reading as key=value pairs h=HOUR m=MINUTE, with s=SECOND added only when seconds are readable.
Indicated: h=1 m=42 s=51
